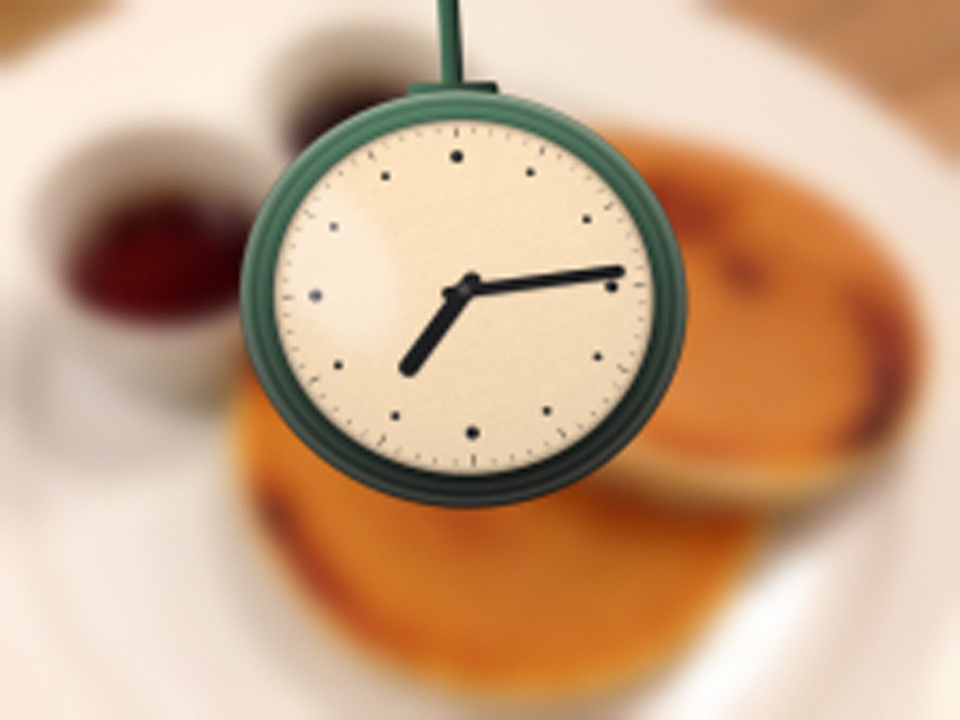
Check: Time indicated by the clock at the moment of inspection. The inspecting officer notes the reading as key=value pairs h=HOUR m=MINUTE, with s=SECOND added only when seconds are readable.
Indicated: h=7 m=14
